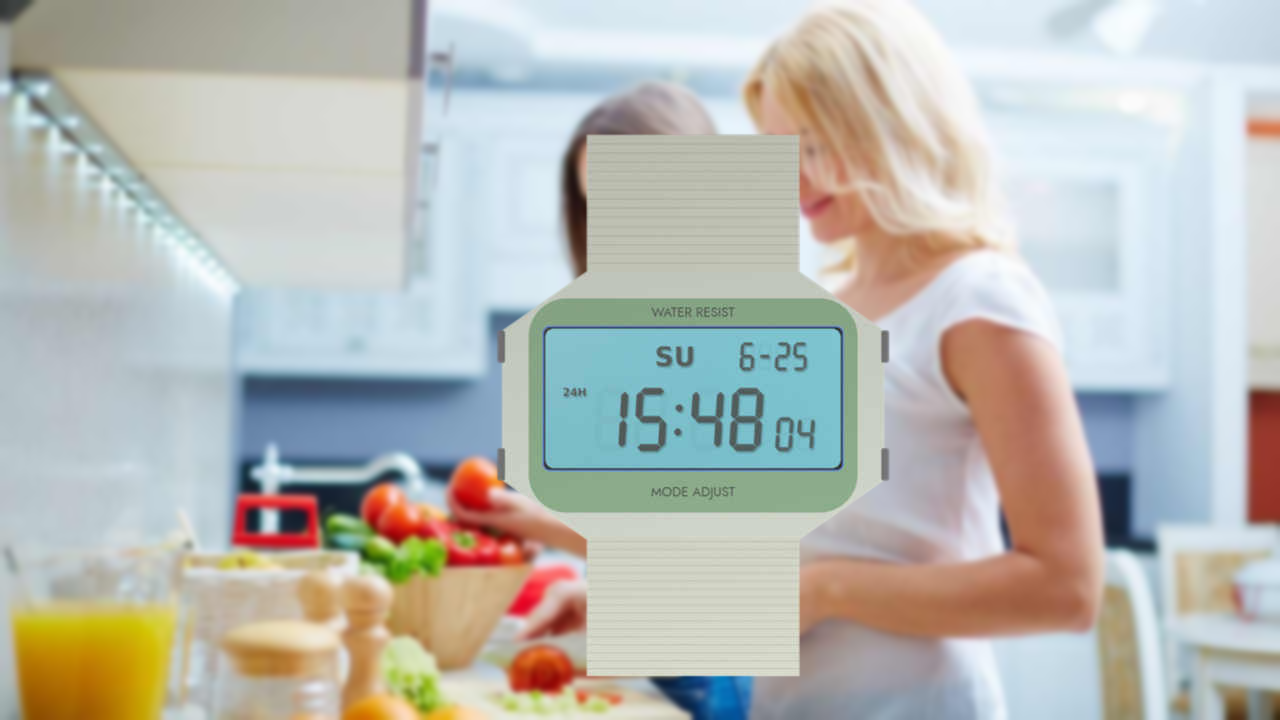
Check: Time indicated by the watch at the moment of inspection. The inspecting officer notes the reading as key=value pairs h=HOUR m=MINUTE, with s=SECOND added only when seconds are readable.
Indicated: h=15 m=48 s=4
